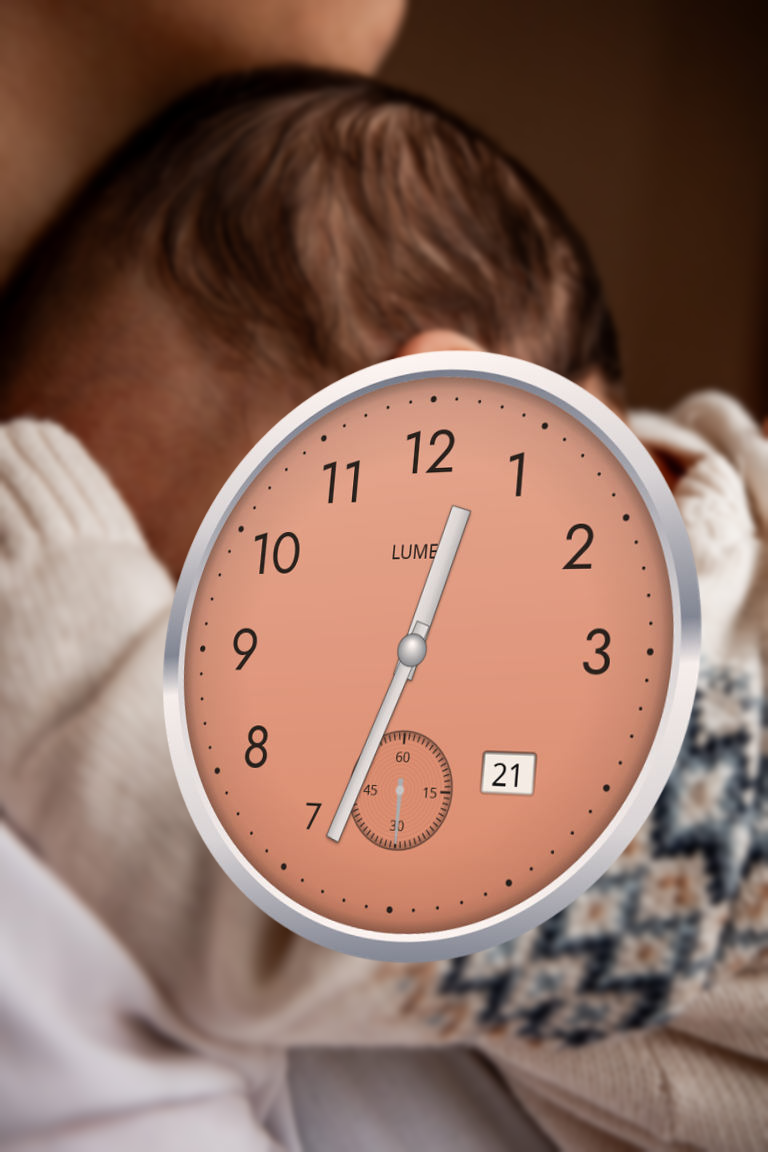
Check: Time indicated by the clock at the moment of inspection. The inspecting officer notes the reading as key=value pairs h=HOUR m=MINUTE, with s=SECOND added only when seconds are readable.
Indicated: h=12 m=33 s=30
